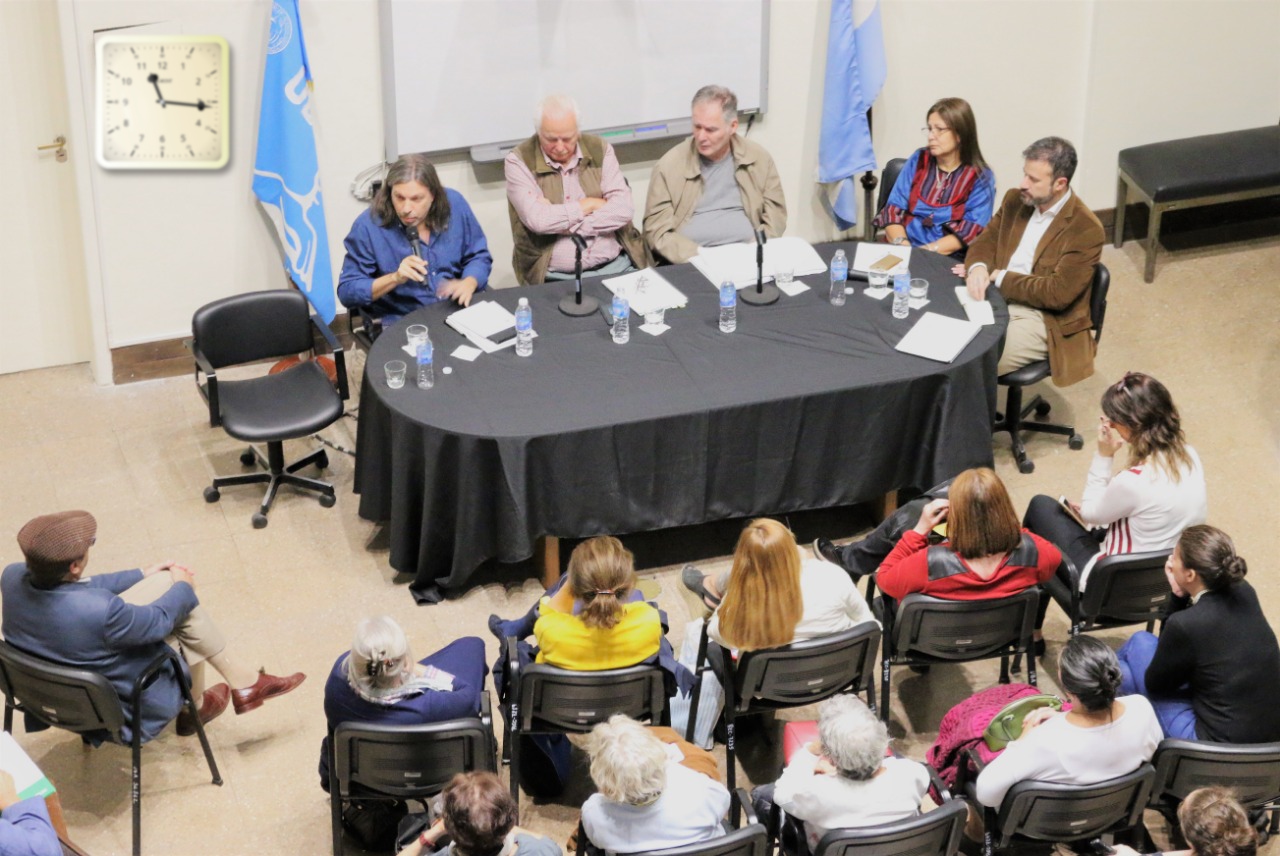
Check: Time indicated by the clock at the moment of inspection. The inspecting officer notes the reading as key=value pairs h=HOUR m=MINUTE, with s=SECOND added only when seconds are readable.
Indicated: h=11 m=16
